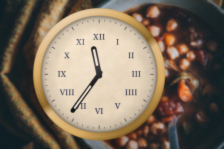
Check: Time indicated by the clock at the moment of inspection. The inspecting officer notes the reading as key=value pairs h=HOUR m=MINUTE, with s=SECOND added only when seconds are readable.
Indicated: h=11 m=36
